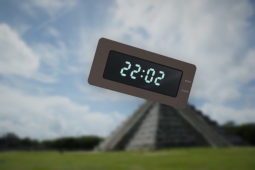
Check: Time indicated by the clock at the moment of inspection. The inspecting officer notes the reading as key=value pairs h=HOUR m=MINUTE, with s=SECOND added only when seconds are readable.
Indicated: h=22 m=2
